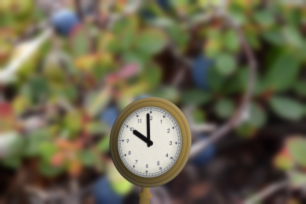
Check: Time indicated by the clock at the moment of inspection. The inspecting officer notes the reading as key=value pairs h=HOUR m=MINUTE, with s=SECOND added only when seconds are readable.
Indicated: h=9 m=59
